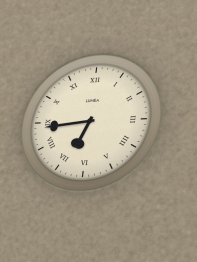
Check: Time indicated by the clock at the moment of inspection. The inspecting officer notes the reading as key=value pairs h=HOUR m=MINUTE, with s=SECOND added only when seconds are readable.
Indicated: h=6 m=44
